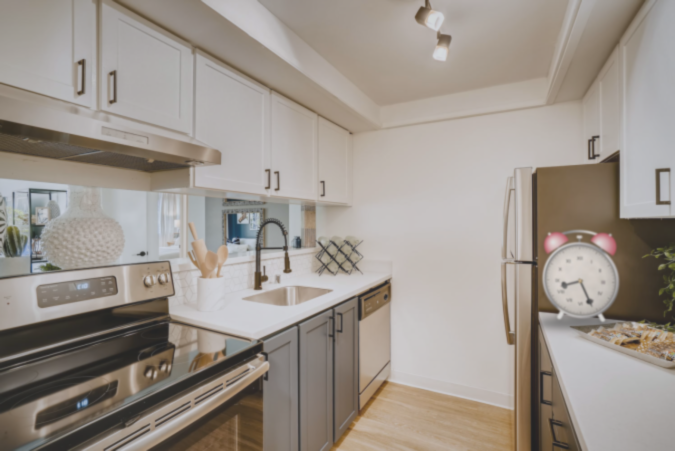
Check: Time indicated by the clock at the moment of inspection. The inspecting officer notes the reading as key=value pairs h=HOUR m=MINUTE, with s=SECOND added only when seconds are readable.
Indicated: h=8 m=26
